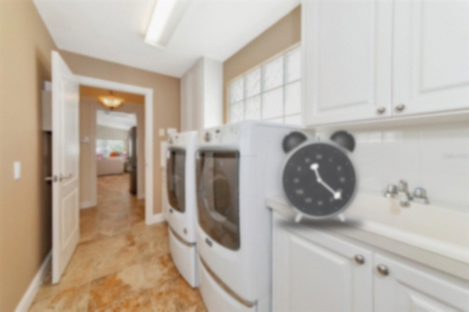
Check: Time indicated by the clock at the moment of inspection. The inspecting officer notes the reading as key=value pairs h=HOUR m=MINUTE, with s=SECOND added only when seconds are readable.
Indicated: h=11 m=22
